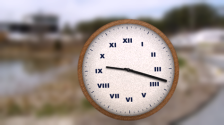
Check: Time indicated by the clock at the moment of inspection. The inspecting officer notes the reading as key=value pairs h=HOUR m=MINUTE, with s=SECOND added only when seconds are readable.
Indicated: h=9 m=18
